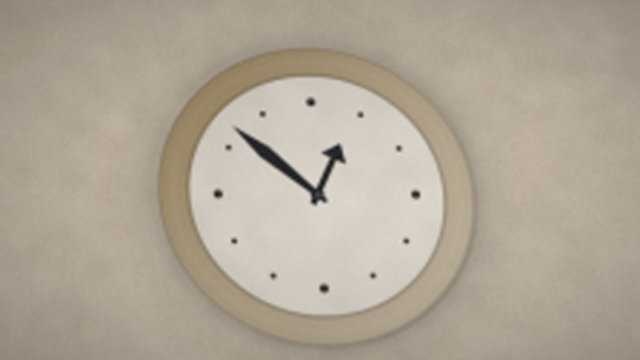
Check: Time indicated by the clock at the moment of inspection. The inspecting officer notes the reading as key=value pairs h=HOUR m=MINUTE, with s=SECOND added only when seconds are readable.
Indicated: h=12 m=52
